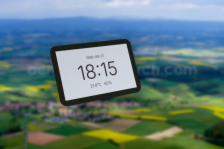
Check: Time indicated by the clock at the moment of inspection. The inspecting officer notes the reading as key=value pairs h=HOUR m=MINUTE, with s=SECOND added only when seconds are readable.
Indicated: h=18 m=15
